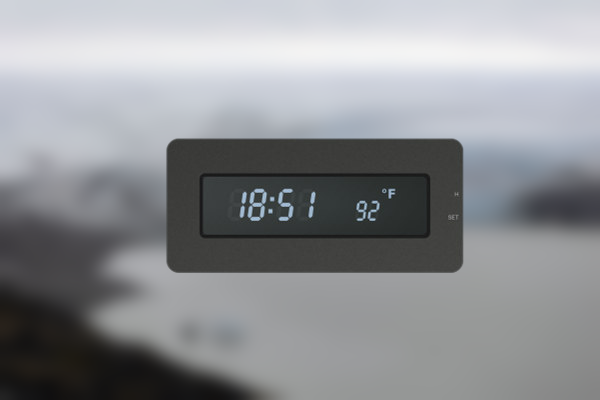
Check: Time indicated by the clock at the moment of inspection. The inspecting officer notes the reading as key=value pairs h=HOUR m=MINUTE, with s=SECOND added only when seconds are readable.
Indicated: h=18 m=51
